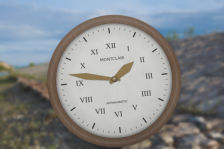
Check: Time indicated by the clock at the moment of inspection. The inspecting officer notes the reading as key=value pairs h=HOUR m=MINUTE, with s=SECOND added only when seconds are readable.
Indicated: h=1 m=47
